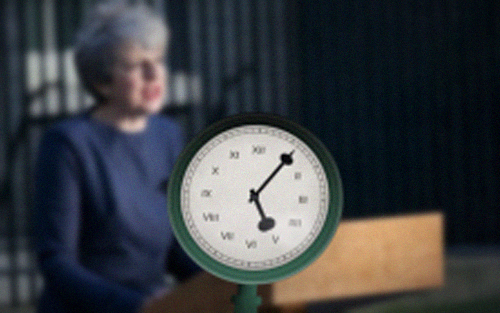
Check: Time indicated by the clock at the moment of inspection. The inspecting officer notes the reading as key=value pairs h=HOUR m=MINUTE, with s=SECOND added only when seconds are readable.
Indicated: h=5 m=6
